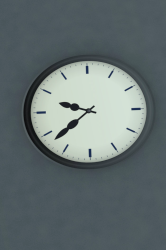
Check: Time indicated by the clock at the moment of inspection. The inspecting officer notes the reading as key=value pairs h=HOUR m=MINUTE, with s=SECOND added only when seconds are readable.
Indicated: h=9 m=38
